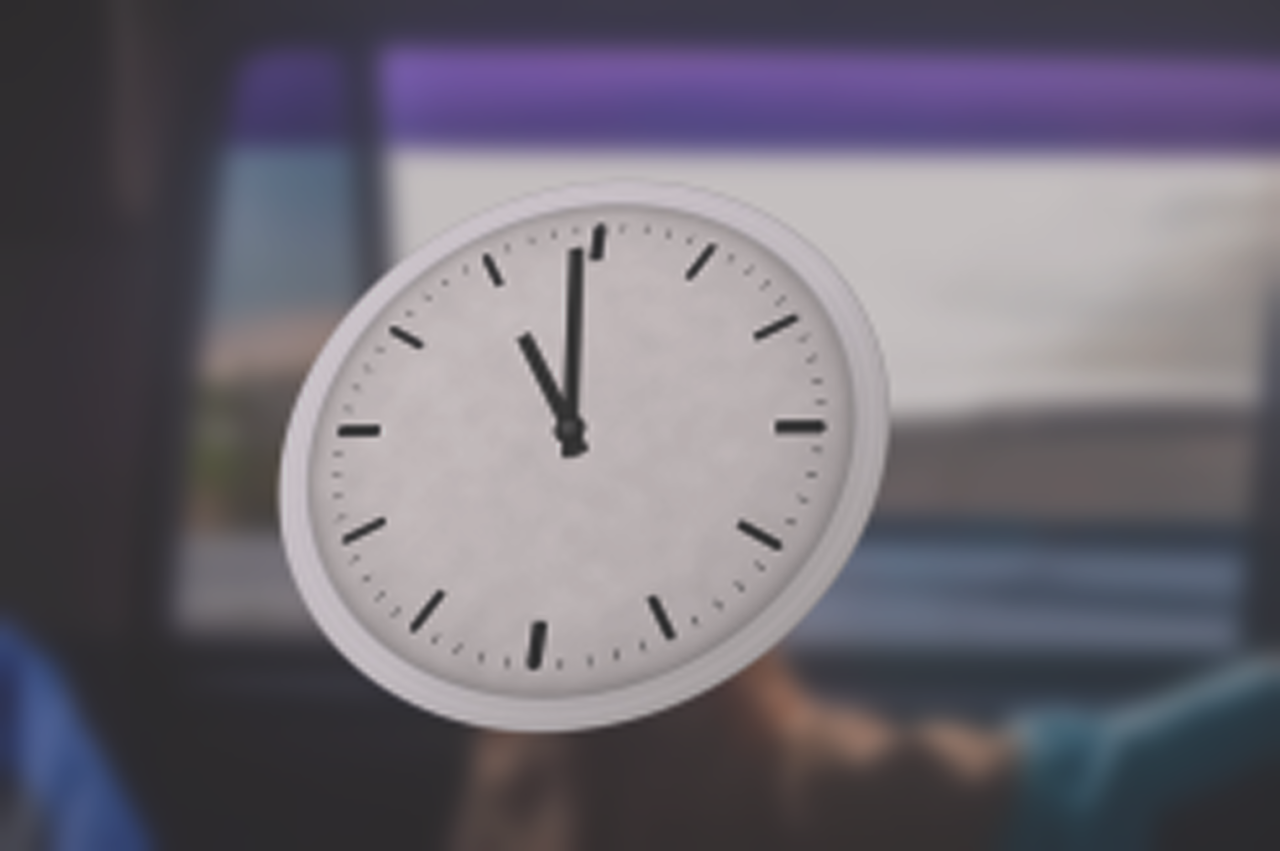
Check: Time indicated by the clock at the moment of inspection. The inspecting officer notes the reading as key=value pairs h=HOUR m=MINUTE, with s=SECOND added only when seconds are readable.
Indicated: h=10 m=59
